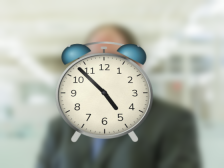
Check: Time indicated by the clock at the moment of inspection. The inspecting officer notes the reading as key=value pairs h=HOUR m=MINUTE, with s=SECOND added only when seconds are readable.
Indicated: h=4 m=53
